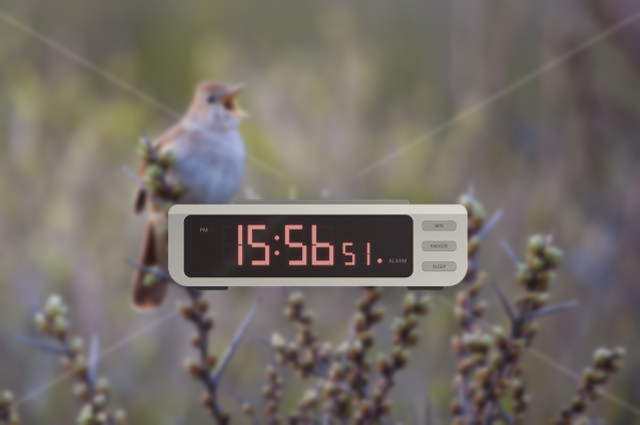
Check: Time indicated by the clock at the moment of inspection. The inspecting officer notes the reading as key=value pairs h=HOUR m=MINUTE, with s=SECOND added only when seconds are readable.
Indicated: h=15 m=56 s=51
